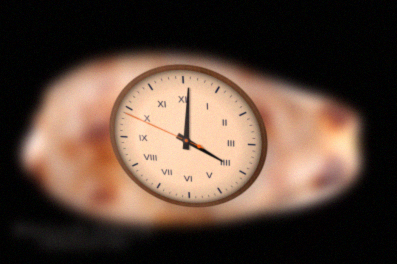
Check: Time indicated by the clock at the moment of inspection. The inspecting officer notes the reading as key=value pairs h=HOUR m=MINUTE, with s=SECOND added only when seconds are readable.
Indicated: h=4 m=0 s=49
